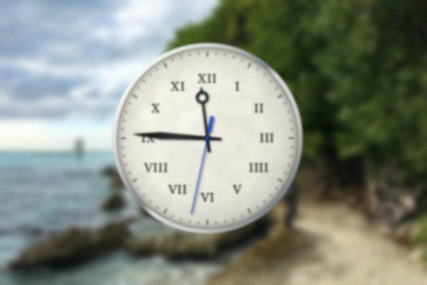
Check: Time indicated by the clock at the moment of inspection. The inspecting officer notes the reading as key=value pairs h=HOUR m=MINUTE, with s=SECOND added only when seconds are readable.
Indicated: h=11 m=45 s=32
